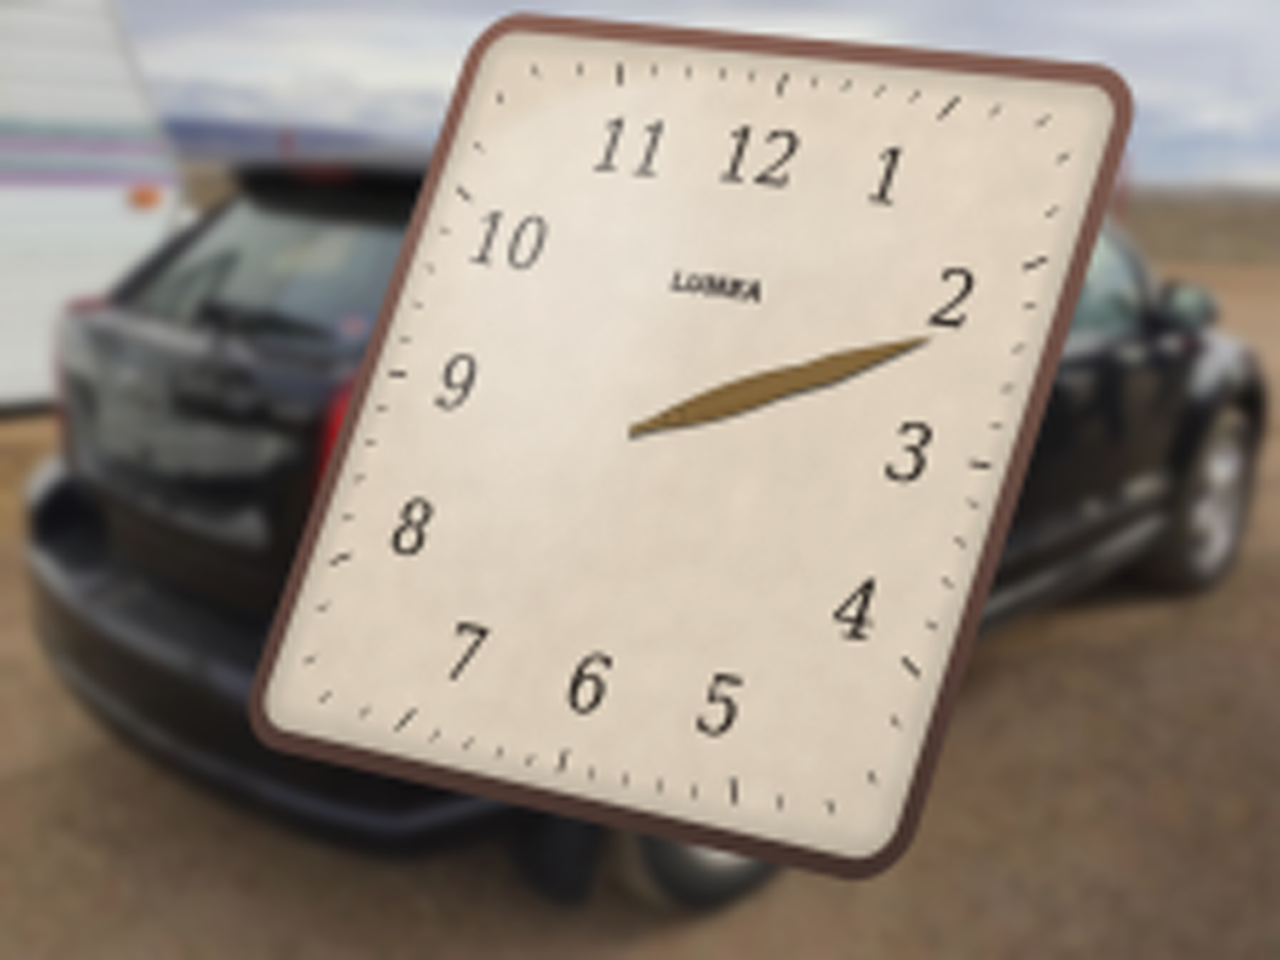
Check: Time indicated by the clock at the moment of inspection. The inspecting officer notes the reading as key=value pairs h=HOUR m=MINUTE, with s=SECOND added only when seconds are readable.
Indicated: h=2 m=11
